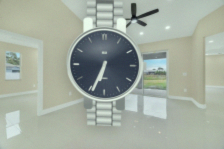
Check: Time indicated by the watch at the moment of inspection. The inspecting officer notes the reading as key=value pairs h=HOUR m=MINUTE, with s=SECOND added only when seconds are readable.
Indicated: h=6 m=34
